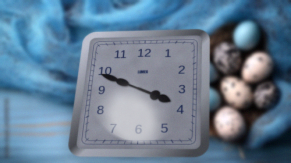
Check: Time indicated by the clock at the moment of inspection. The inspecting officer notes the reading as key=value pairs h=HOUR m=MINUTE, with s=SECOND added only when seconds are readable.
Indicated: h=3 m=49
